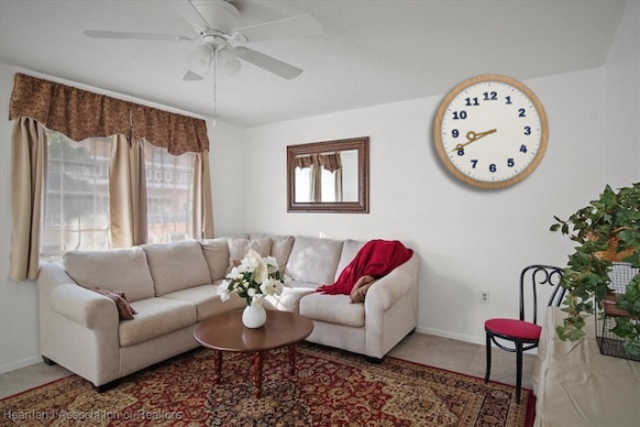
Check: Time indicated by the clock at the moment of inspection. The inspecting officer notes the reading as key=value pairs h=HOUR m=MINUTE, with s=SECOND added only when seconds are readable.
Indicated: h=8 m=41
